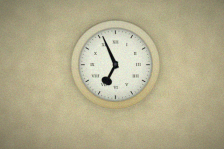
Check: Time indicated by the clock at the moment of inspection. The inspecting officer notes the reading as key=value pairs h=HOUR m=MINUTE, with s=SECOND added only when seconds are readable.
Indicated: h=6 m=56
